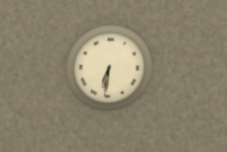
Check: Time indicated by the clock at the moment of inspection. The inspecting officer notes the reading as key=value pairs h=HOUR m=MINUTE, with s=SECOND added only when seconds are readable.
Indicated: h=6 m=31
